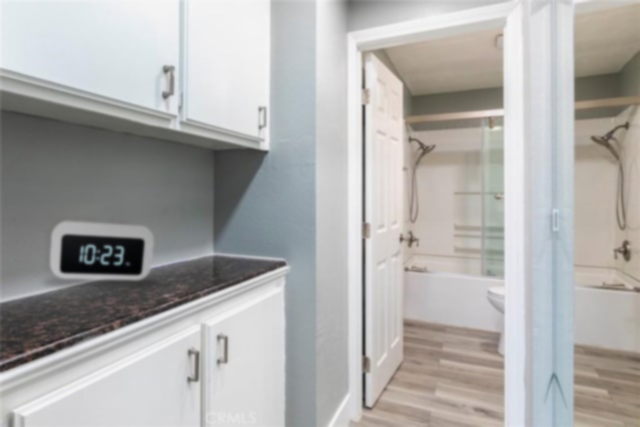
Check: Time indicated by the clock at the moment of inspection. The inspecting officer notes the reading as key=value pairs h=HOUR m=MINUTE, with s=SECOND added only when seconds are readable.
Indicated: h=10 m=23
